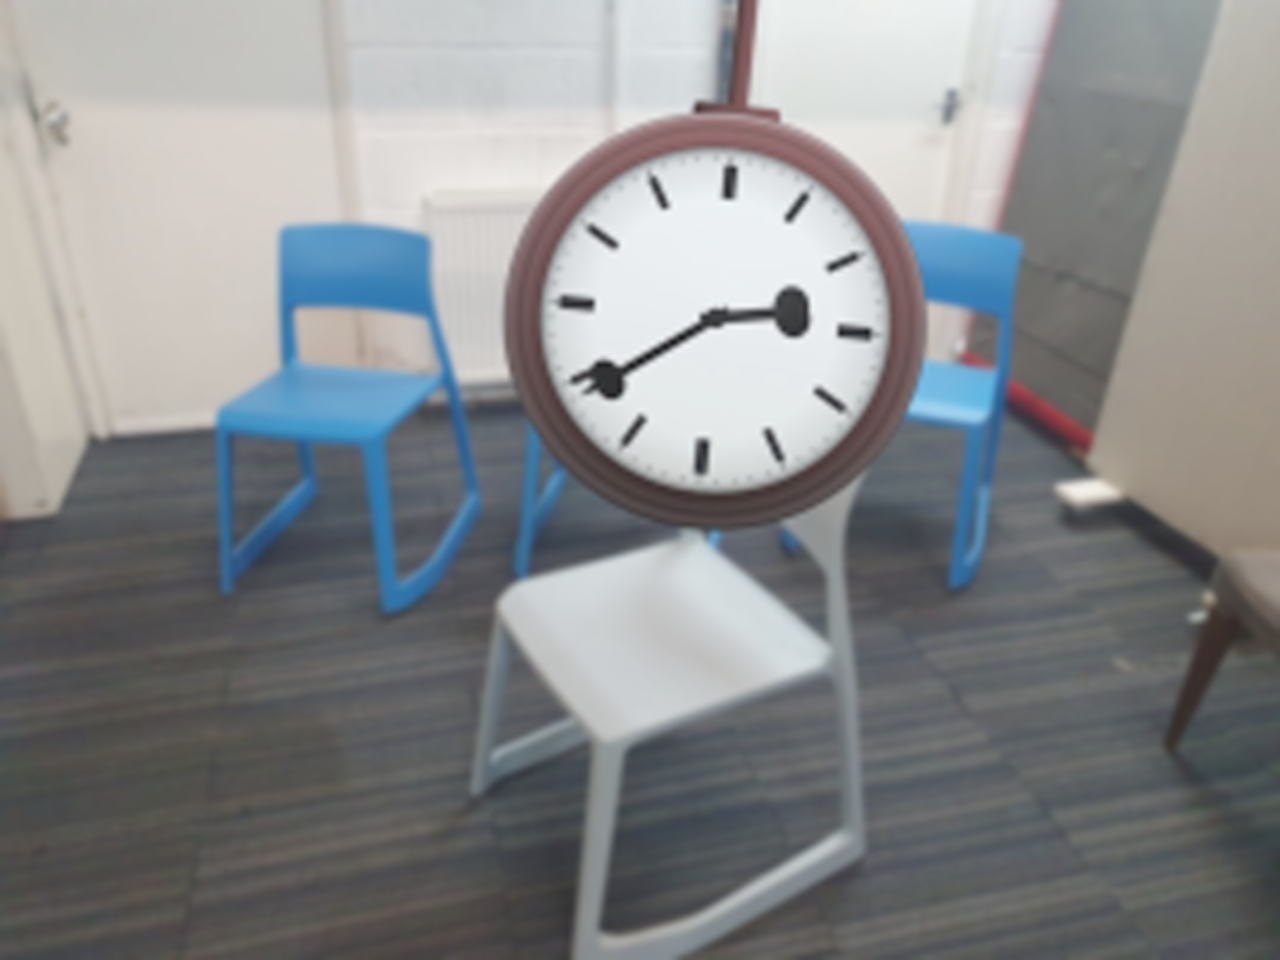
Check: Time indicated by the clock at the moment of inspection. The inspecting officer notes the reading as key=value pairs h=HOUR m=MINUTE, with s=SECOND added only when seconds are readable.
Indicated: h=2 m=39
